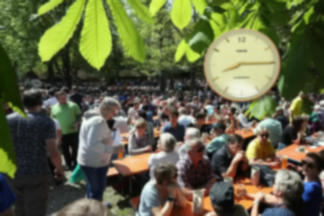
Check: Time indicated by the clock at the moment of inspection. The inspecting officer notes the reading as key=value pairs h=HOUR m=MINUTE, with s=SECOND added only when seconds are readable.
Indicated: h=8 m=15
